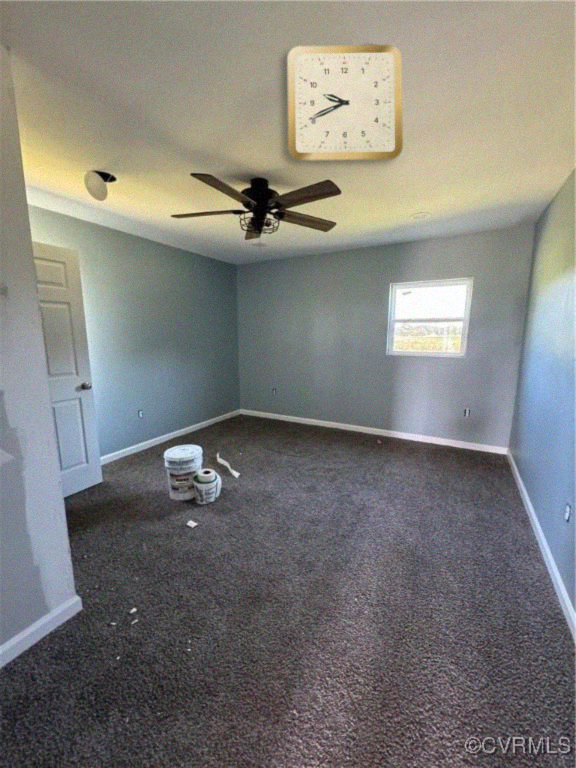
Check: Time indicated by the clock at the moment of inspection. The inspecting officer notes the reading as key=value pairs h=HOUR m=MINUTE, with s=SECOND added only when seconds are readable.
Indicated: h=9 m=41
